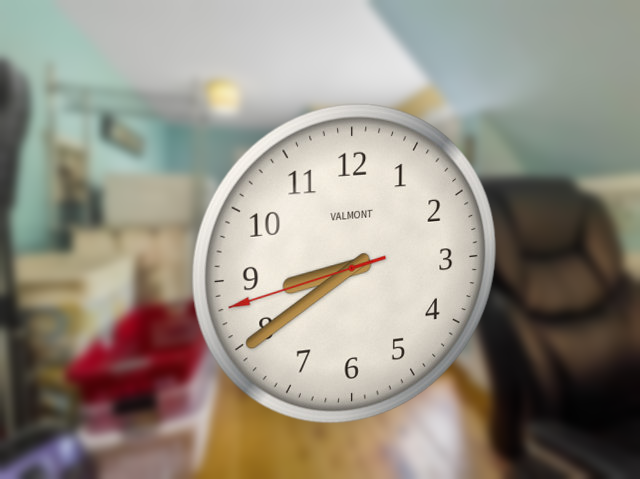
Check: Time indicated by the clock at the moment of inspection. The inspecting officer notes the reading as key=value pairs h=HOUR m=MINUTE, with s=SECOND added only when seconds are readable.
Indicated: h=8 m=39 s=43
